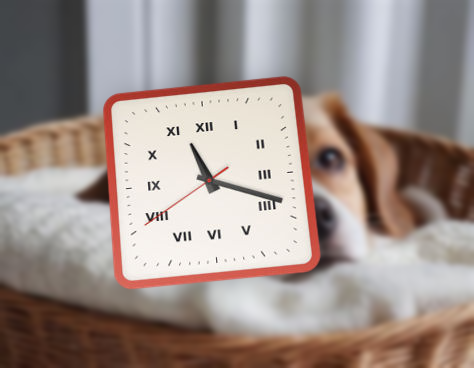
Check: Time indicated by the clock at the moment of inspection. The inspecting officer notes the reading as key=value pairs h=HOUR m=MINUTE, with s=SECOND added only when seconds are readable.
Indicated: h=11 m=18 s=40
